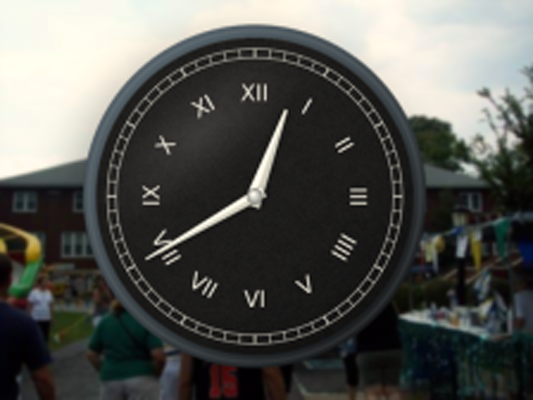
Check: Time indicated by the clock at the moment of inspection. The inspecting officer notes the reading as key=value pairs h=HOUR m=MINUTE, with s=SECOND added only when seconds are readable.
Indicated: h=12 m=40
